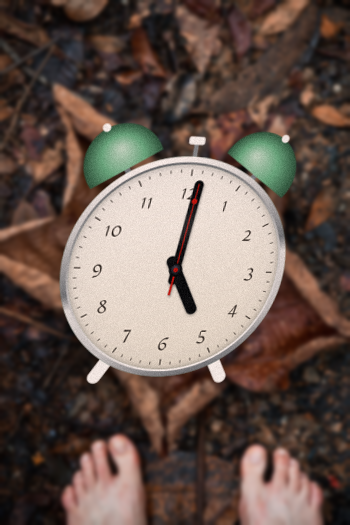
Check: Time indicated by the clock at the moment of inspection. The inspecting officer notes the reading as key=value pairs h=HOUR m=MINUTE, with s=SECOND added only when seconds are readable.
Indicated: h=5 m=1 s=1
